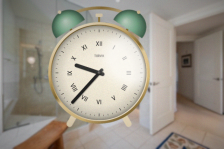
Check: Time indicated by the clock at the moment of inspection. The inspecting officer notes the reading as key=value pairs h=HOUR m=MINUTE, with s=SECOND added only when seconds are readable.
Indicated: h=9 m=37
